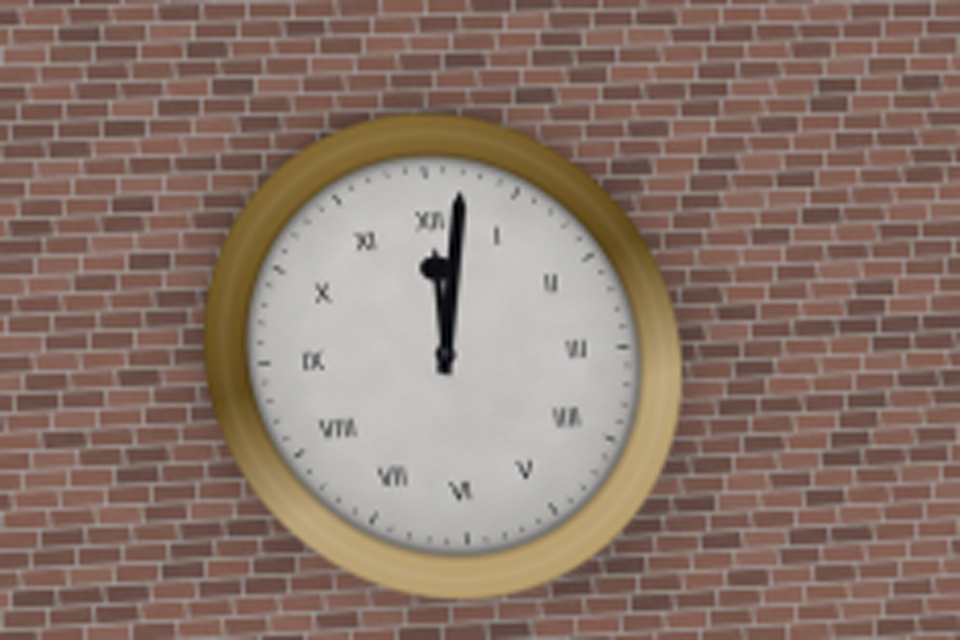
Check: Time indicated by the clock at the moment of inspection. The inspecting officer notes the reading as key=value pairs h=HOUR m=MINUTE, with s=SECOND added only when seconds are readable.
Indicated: h=12 m=2
